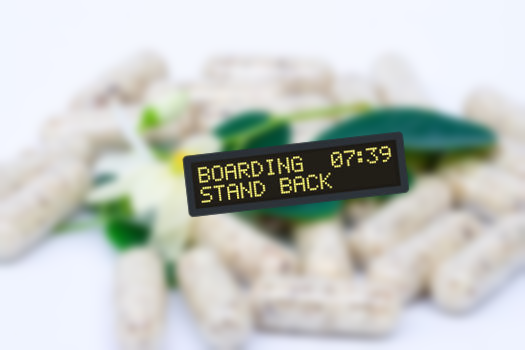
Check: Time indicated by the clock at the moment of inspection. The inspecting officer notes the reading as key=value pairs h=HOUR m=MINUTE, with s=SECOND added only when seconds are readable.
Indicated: h=7 m=39
